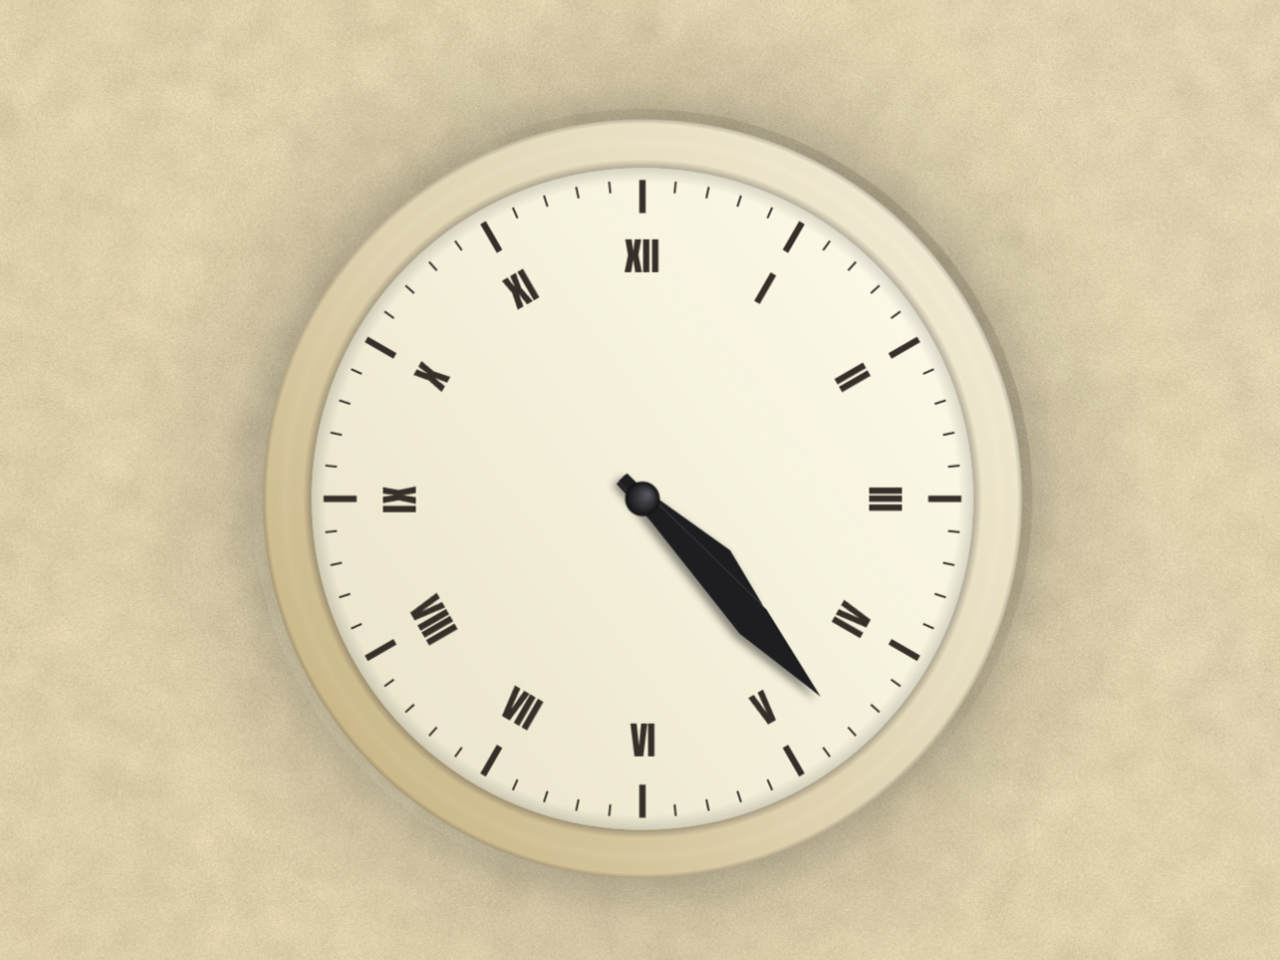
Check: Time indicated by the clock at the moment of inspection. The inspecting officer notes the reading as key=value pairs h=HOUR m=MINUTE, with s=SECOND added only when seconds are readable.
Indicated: h=4 m=23
